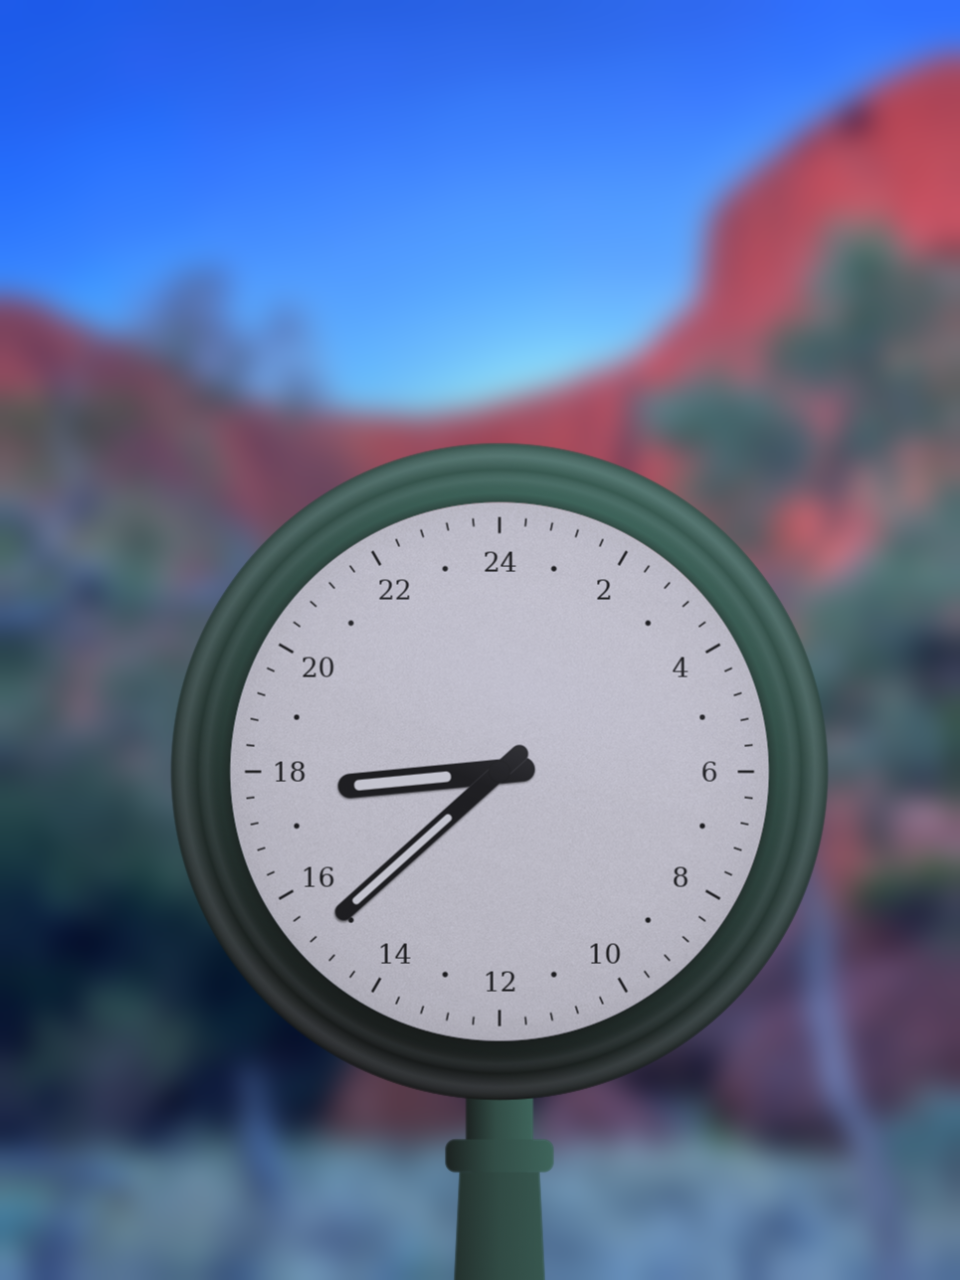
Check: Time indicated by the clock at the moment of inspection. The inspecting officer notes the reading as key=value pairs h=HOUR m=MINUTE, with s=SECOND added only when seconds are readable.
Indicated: h=17 m=38
